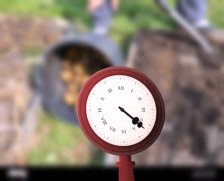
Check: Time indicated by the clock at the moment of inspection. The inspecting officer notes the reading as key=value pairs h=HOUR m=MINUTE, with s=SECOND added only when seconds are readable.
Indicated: h=4 m=22
